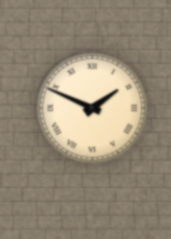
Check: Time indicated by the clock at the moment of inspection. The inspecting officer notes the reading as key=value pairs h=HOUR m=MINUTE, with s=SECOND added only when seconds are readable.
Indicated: h=1 m=49
